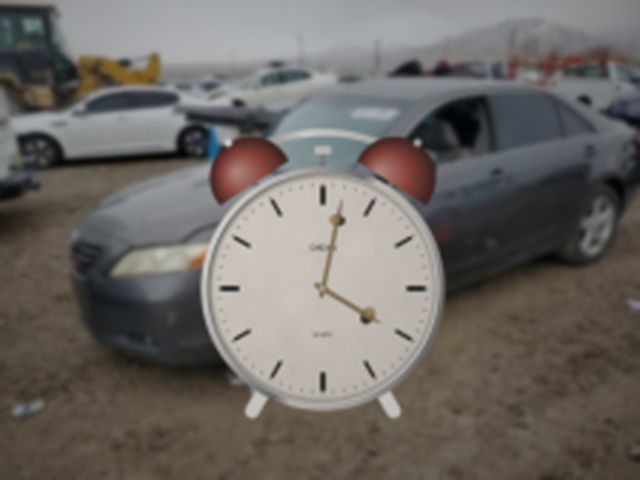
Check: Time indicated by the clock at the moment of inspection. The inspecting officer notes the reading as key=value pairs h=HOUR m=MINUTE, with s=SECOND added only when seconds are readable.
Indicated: h=4 m=2
